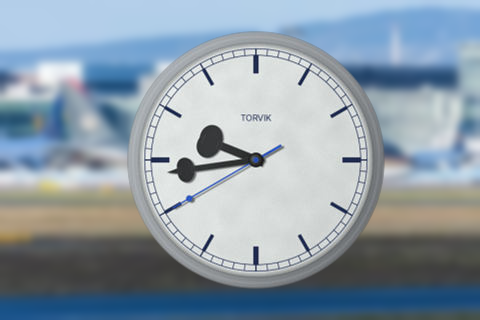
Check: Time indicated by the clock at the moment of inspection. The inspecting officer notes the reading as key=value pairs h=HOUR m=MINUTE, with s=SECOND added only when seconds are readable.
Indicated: h=9 m=43 s=40
